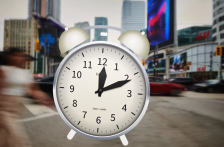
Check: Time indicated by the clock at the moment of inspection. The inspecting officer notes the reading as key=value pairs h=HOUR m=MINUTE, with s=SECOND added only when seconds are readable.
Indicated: h=12 m=11
